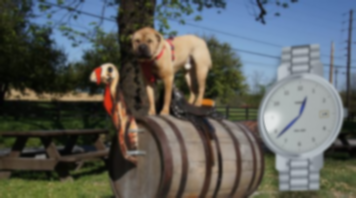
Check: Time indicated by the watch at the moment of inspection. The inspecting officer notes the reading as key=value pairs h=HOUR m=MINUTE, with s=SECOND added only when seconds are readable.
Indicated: h=12 m=38
